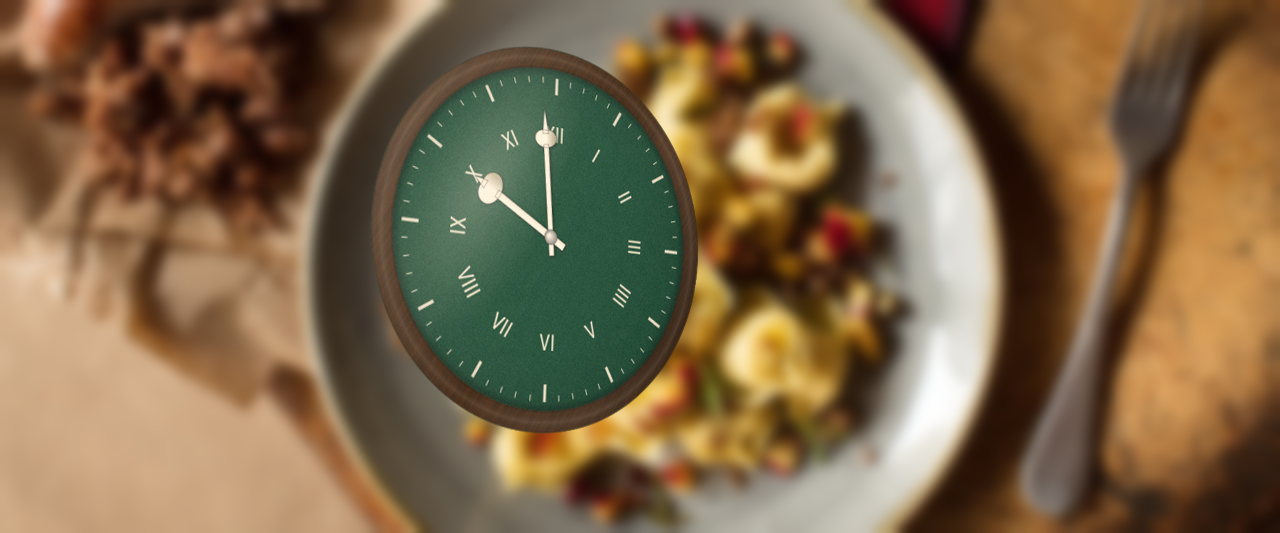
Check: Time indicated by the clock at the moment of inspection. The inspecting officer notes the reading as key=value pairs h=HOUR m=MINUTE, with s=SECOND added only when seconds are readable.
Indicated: h=9 m=59
